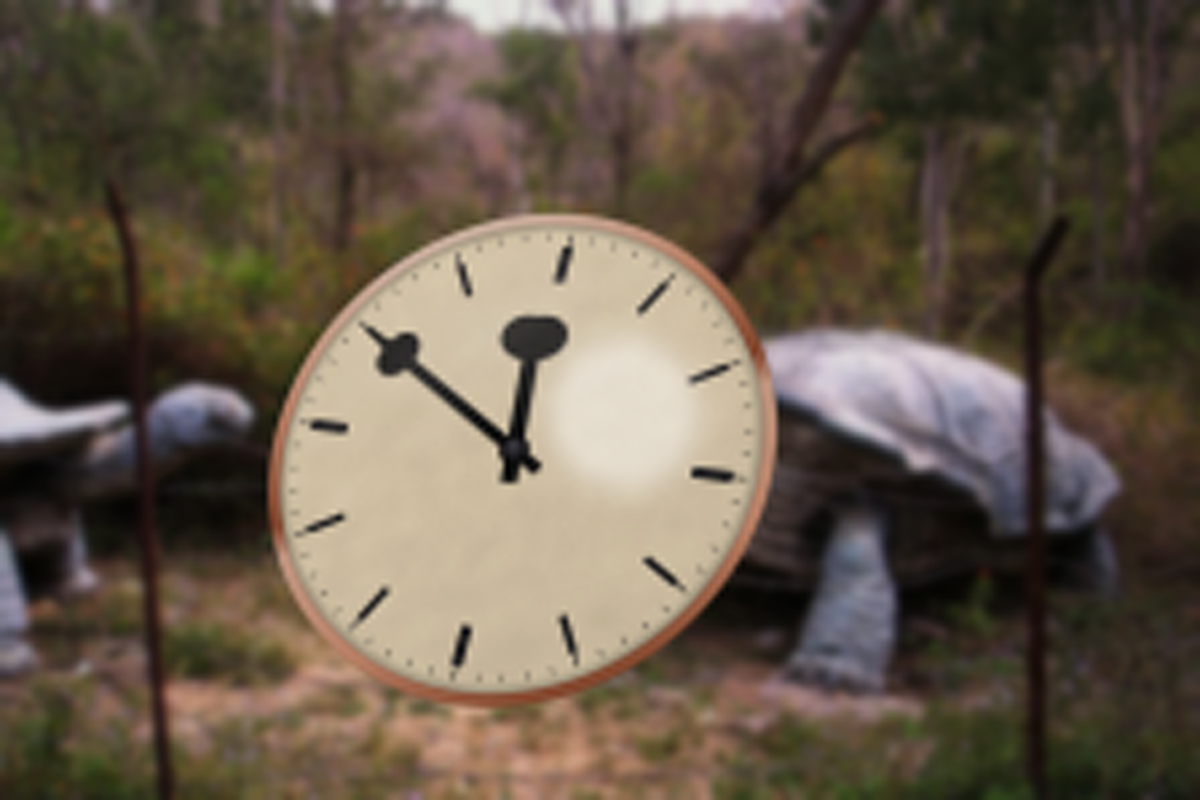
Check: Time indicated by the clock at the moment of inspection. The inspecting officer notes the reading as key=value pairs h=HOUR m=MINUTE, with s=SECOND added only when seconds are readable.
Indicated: h=11 m=50
